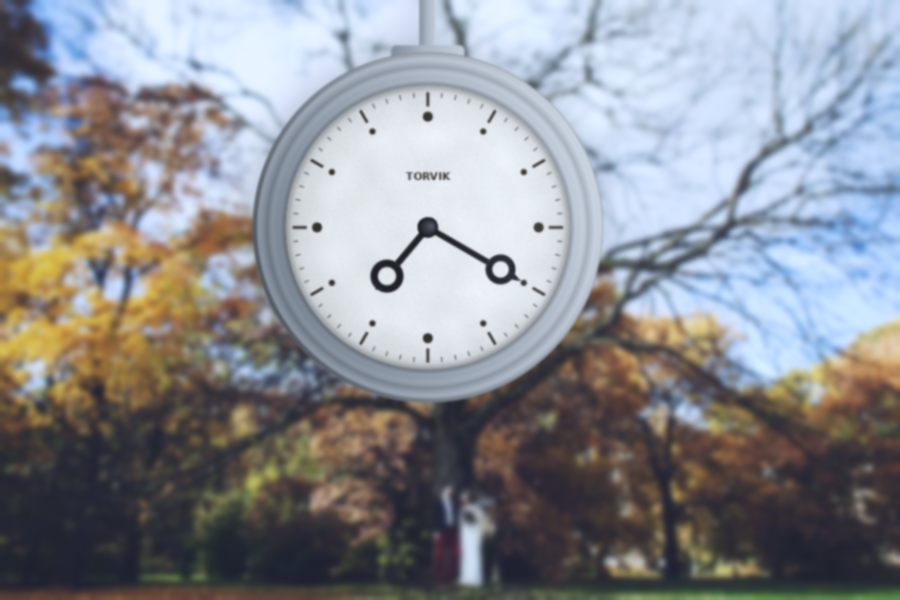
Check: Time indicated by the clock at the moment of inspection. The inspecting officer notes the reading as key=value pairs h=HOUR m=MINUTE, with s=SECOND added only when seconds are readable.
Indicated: h=7 m=20
